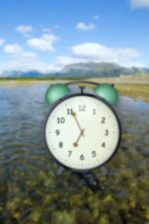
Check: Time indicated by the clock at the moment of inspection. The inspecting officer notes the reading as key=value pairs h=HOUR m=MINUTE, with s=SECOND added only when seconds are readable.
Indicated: h=6 m=56
